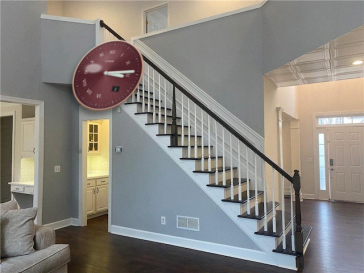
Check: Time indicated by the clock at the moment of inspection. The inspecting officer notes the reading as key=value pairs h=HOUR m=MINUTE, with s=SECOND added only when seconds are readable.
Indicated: h=3 m=14
